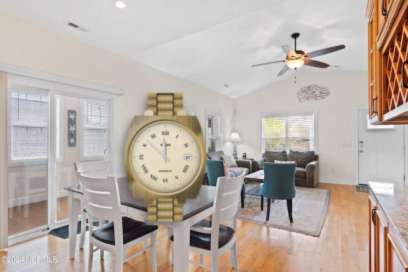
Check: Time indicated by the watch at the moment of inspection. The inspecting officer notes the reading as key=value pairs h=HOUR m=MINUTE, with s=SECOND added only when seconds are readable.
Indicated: h=11 m=52
